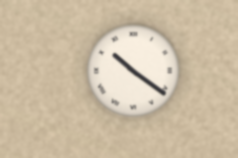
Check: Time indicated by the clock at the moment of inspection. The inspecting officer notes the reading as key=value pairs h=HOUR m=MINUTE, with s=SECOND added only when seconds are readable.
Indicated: h=10 m=21
